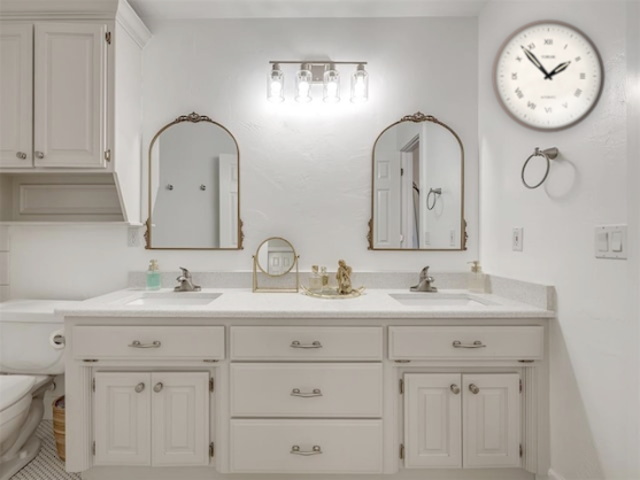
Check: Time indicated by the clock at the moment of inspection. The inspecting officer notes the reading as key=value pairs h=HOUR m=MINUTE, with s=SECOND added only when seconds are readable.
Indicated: h=1 m=53
